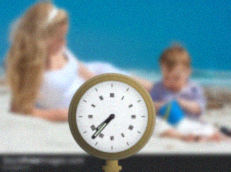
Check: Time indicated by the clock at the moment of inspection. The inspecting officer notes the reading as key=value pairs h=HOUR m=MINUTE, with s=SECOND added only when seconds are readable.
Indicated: h=7 m=37
